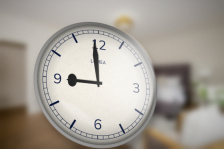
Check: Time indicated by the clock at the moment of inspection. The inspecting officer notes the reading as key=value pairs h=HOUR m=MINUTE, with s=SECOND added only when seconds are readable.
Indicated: h=8 m=59
